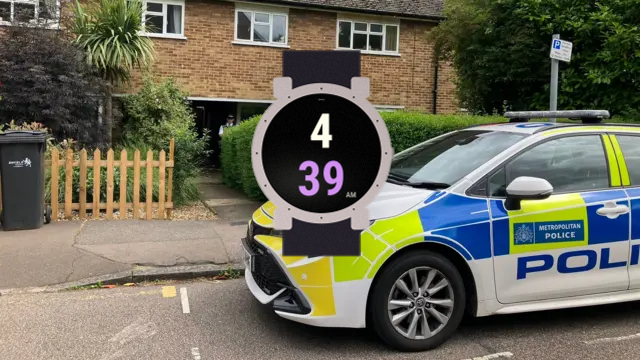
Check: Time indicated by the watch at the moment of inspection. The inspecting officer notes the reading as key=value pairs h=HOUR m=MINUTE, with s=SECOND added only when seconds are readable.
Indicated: h=4 m=39
